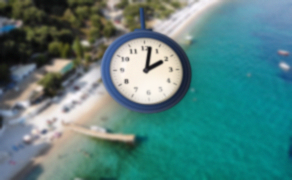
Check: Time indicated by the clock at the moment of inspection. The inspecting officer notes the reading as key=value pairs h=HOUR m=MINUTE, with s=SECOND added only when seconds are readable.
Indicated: h=2 m=2
